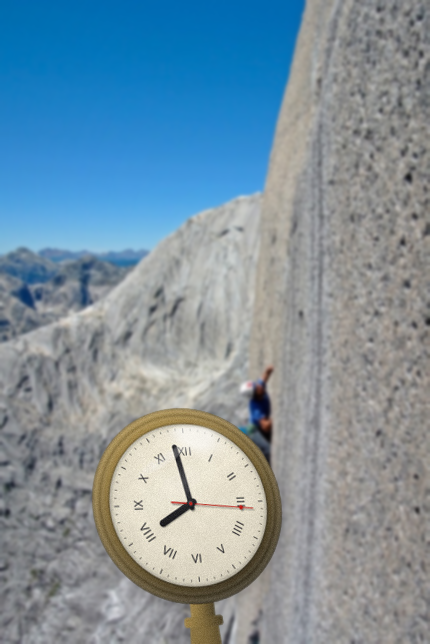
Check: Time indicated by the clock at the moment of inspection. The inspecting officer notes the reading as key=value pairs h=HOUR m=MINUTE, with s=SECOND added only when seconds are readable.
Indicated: h=7 m=58 s=16
